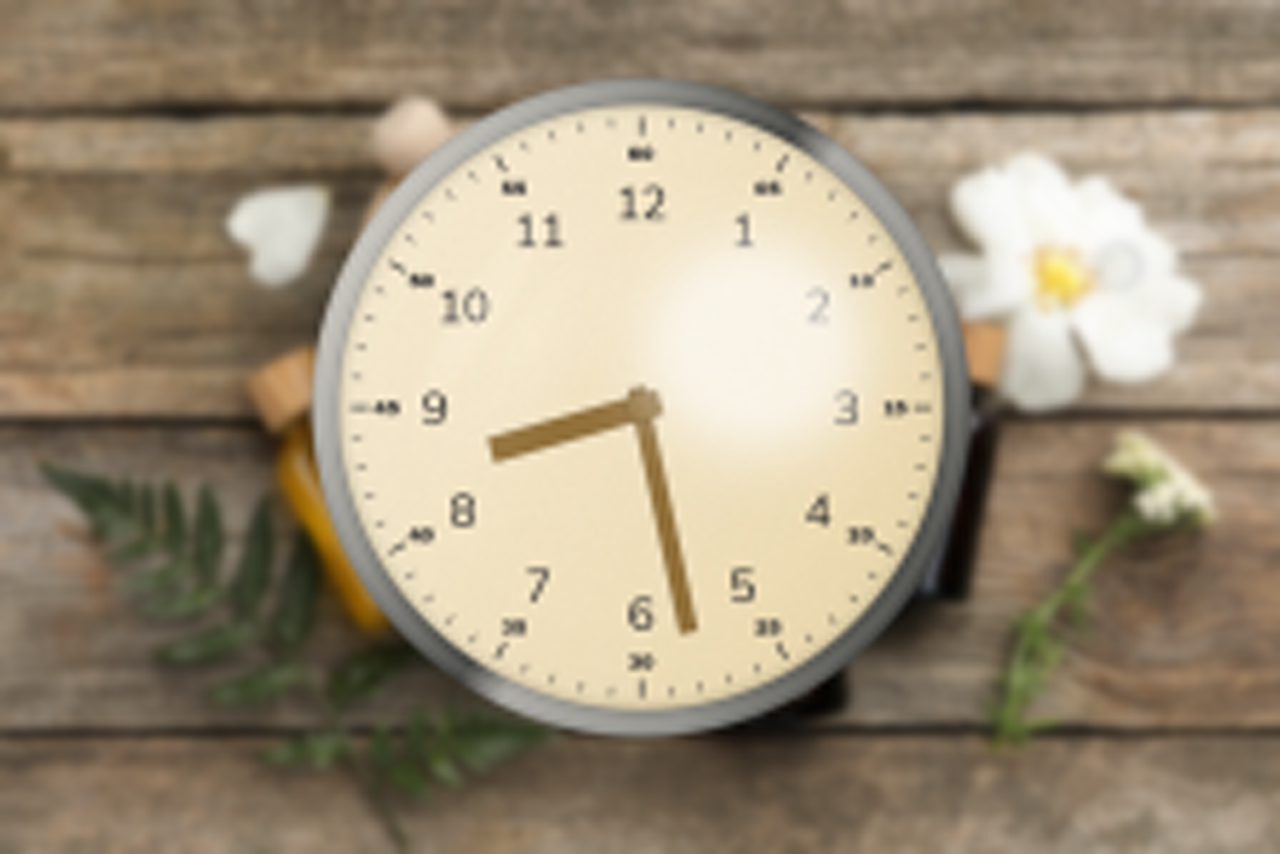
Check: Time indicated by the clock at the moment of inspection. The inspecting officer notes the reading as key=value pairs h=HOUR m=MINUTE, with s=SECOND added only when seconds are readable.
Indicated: h=8 m=28
